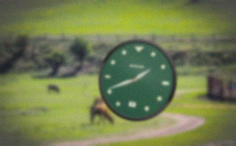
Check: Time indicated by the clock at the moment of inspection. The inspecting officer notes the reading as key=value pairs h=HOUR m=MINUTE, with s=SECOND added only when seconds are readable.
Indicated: h=1 m=41
